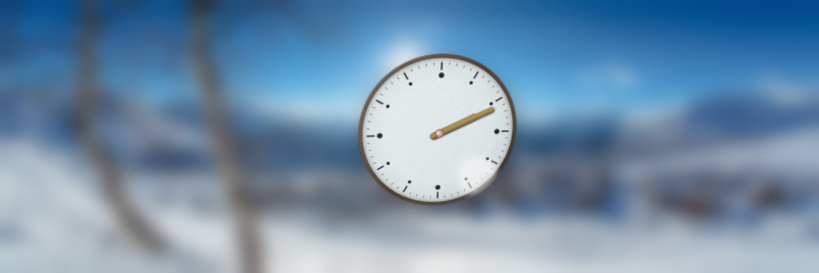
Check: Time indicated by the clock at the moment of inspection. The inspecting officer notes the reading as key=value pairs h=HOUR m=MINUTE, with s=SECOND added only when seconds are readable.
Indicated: h=2 m=11
